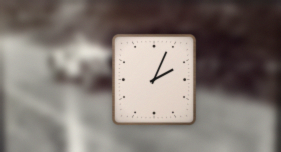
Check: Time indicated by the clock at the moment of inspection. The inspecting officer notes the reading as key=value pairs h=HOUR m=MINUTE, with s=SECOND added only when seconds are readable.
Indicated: h=2 m=4
